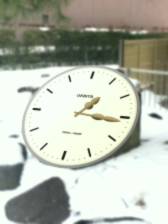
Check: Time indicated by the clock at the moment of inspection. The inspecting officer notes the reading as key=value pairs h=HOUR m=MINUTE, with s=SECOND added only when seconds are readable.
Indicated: h=1 m=16
